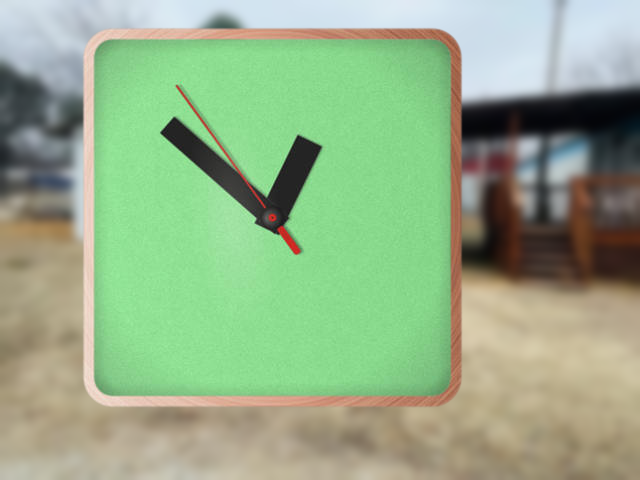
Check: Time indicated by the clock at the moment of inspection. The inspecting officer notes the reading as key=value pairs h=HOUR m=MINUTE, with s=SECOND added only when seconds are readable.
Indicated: h=12 m=51 s=54
